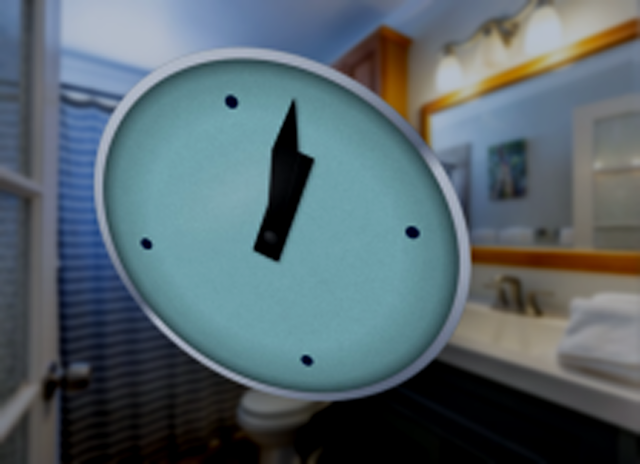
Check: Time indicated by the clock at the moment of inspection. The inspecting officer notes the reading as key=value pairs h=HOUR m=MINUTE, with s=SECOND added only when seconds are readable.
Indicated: h=1 m=4
